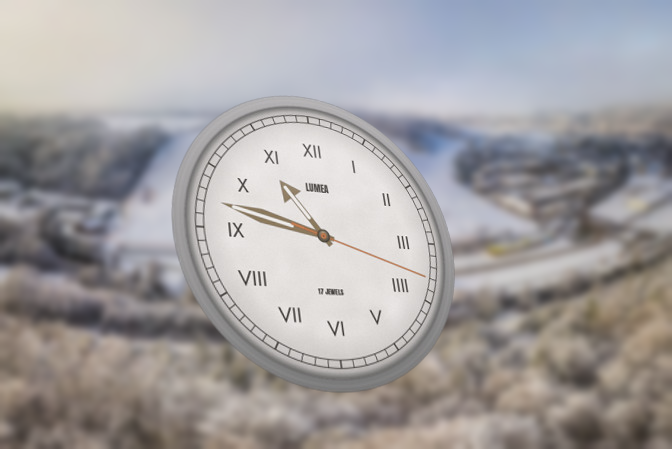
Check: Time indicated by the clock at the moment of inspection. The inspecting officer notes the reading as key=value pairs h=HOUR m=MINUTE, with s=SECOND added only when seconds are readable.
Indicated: h=10 m=47 s=18
